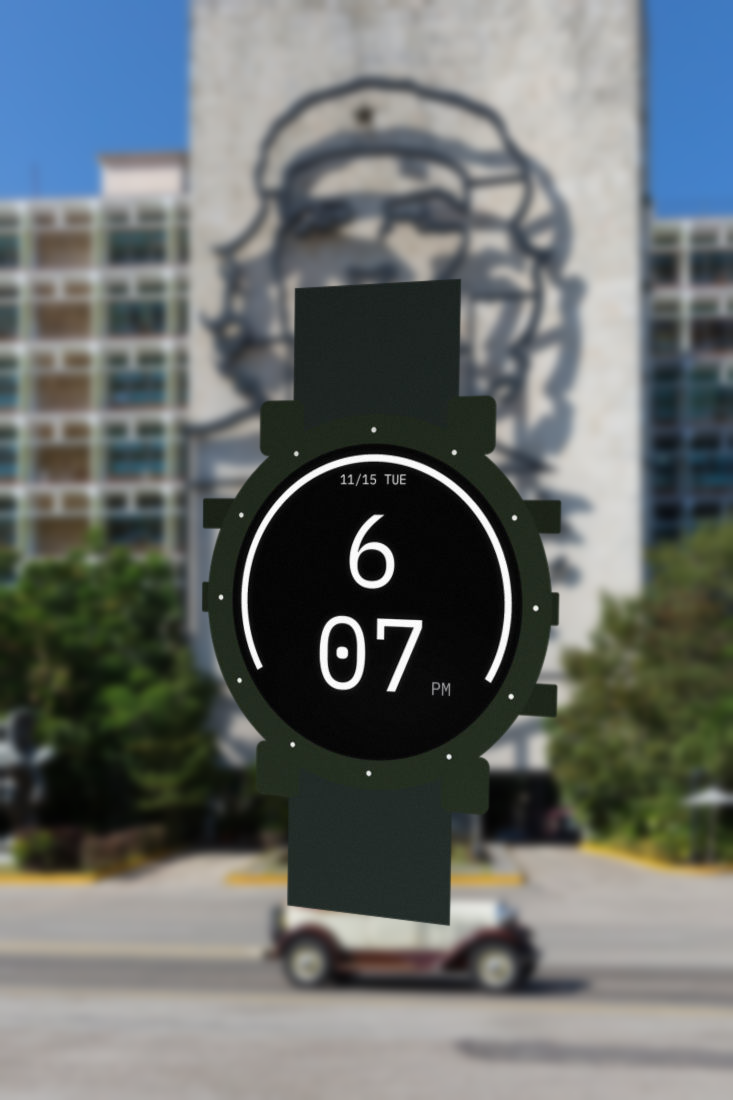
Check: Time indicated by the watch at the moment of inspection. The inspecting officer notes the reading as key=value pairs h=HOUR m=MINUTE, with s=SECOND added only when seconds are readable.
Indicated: h=6 m=7
